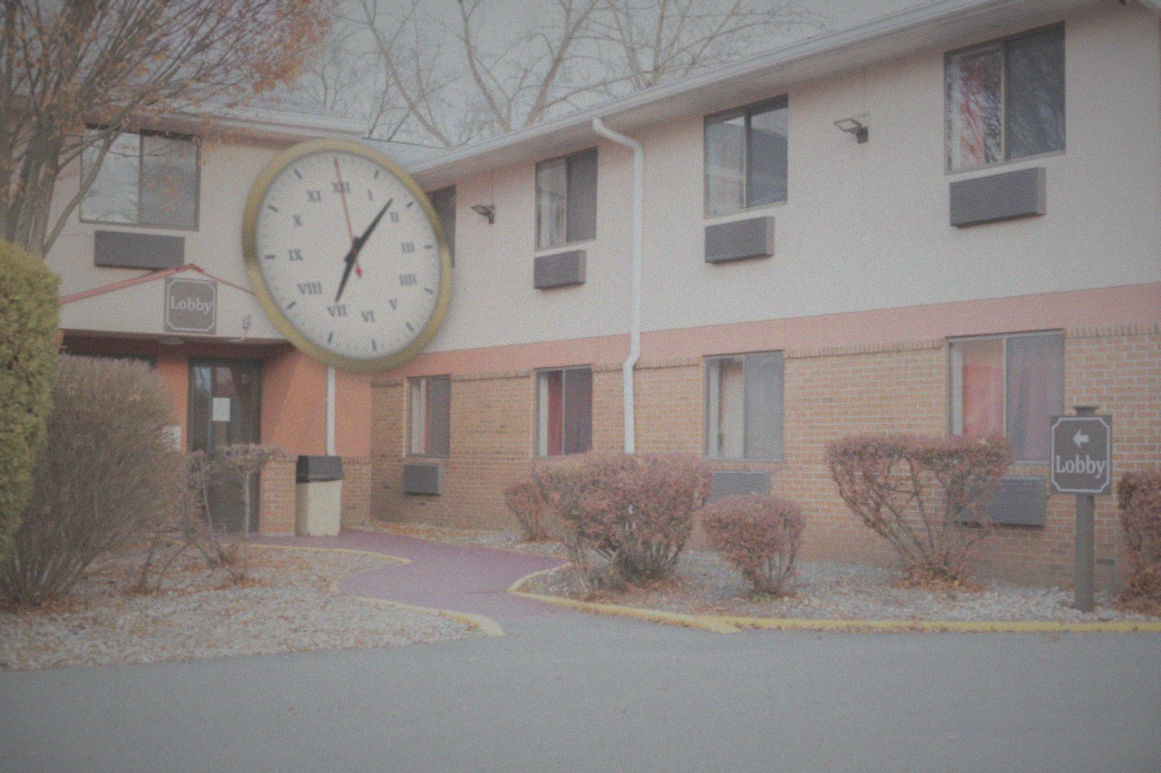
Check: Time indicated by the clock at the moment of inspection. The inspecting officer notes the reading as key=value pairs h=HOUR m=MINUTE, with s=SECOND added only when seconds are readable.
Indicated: h=7 m=8 s=0
